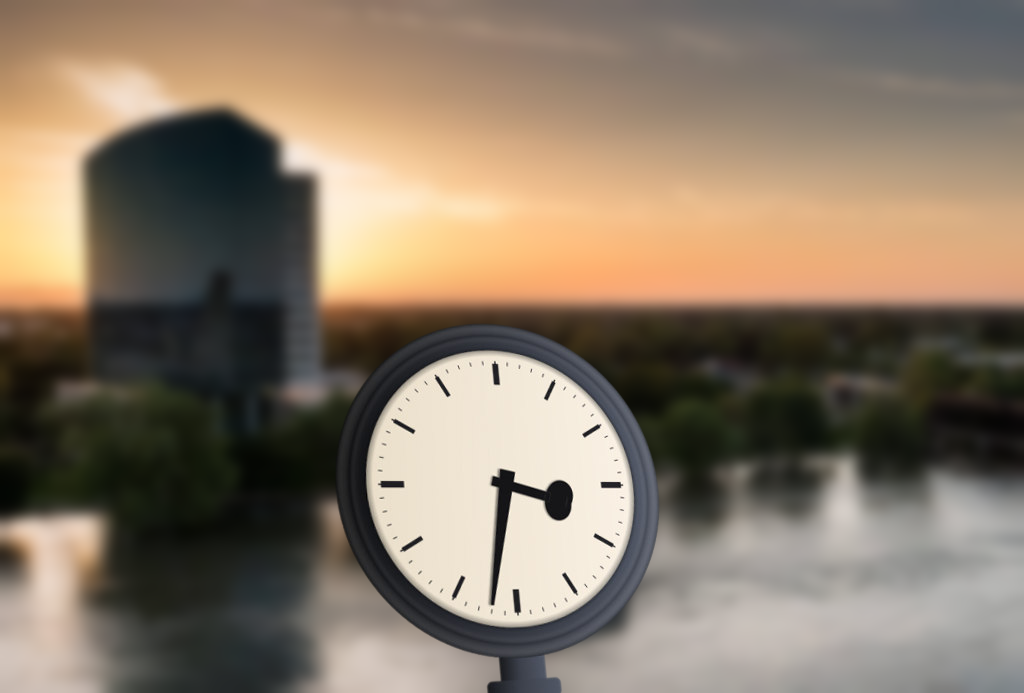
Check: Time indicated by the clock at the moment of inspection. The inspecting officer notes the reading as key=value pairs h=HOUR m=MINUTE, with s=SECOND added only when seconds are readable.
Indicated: h=3 m=32
